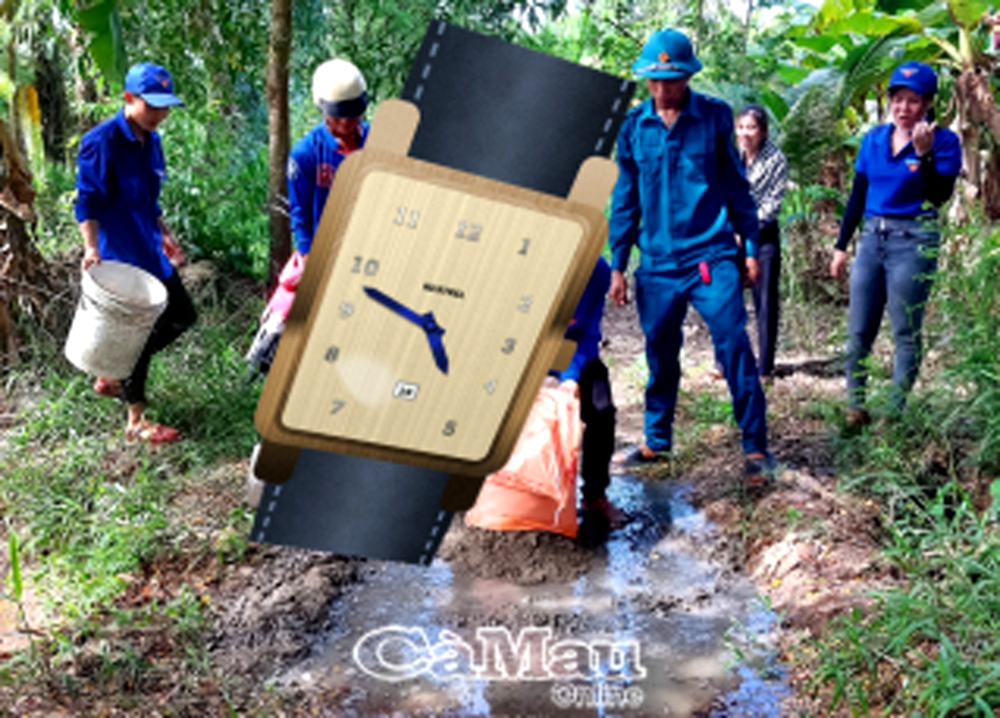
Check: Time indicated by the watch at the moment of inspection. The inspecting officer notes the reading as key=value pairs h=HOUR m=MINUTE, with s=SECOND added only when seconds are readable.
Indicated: h=4 m=48
